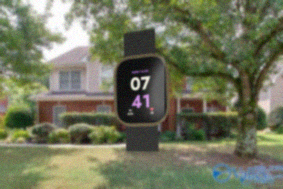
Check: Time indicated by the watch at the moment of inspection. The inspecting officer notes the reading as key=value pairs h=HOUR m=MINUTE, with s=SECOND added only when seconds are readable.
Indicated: h=7 m=41
